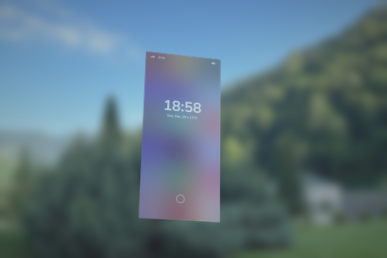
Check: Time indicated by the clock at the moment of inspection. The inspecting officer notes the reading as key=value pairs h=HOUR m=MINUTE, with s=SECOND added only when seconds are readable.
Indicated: h=18 m=58
